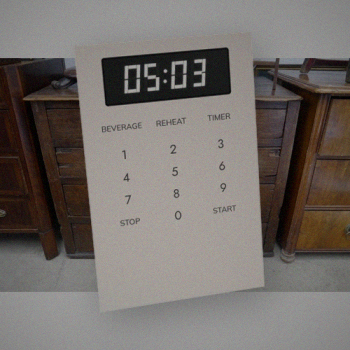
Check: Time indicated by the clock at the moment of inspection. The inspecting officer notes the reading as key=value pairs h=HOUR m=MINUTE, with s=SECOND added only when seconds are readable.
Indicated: h=5 m=3
